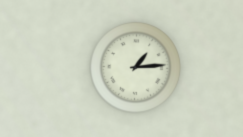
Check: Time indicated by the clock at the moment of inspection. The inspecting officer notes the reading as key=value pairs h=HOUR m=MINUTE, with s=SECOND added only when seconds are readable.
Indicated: h=1 m=14
